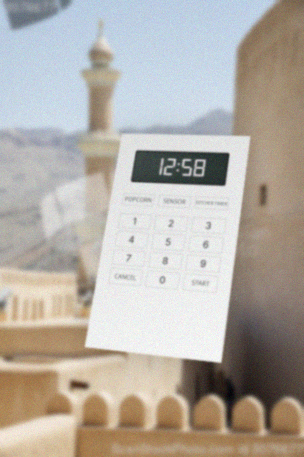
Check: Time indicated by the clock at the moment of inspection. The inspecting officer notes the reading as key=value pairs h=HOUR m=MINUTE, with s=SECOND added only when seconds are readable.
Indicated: h=12 m=58
